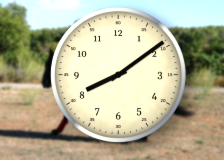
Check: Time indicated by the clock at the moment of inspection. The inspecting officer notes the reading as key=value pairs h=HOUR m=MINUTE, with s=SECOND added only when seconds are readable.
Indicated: h=8 m=9
